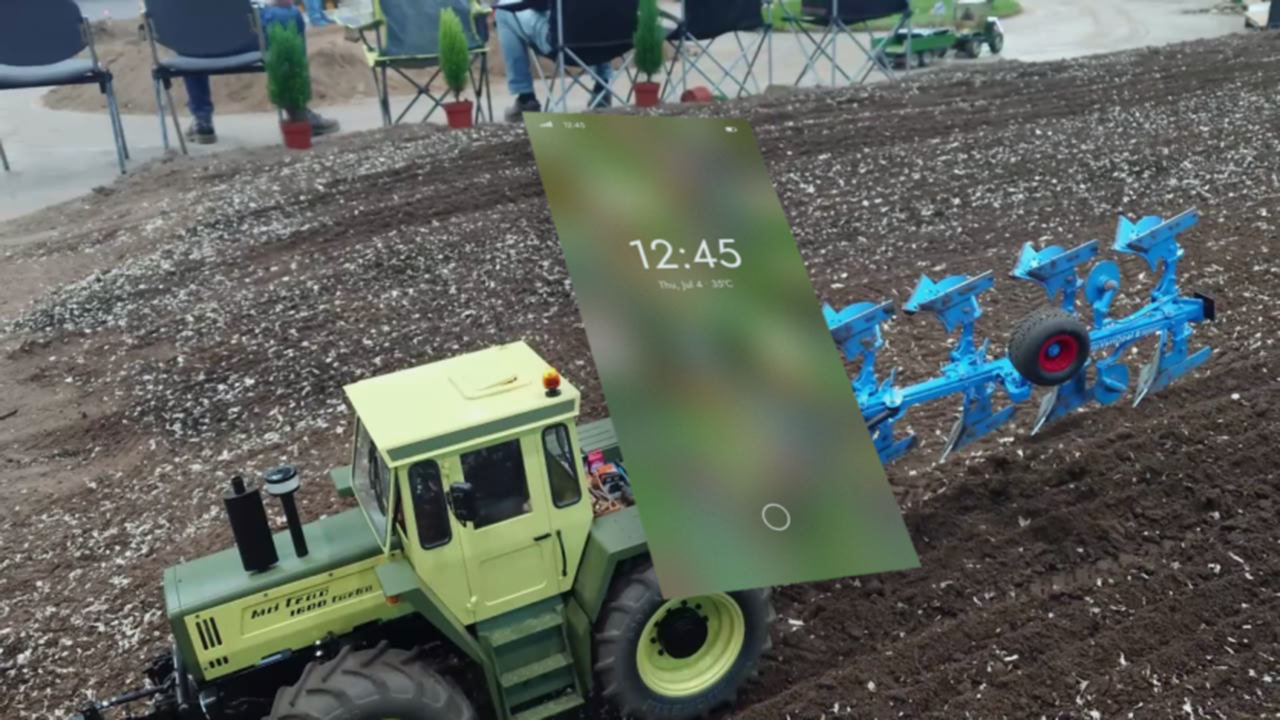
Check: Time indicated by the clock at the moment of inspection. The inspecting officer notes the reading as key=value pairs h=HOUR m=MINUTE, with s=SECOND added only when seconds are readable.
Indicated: h=12 m=45
